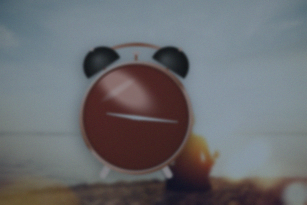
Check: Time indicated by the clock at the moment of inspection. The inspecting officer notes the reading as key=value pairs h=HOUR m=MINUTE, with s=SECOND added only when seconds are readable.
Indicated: h=9 m=16
